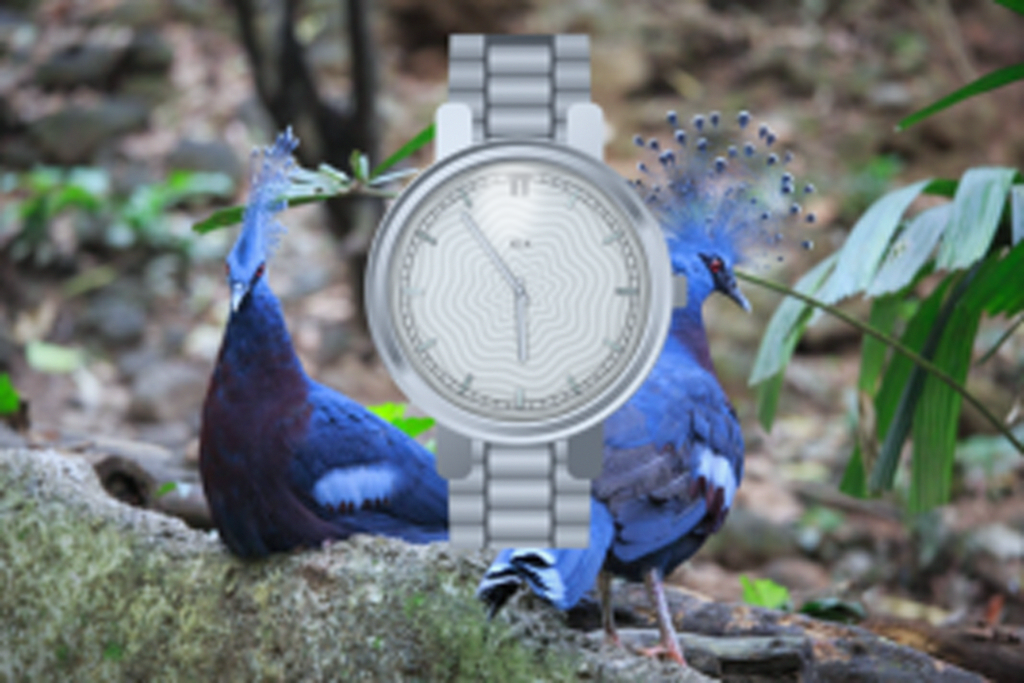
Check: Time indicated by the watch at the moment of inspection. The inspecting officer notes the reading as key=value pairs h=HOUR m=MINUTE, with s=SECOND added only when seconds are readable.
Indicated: h=5 m=54
